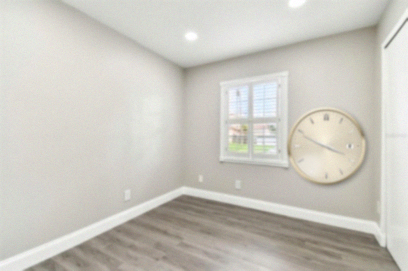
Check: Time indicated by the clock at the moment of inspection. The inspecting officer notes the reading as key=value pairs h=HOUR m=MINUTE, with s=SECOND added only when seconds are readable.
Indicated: h=3 m=49
